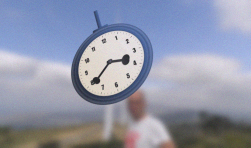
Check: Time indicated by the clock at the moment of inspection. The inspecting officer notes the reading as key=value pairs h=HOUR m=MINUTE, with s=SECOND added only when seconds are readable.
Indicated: h=3 m=39
